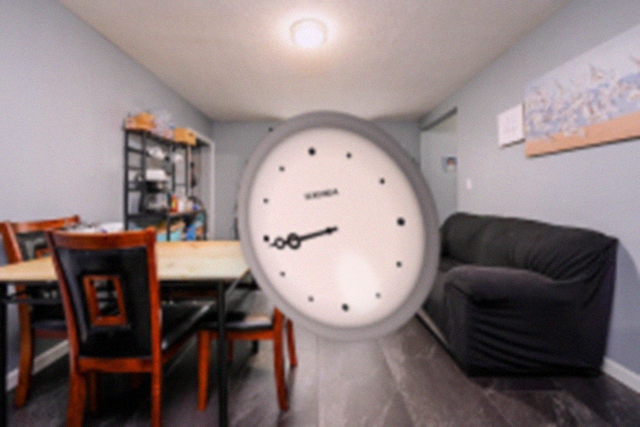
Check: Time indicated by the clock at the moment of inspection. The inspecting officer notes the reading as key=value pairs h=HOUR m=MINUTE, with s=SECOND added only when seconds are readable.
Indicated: h=8 m=44
